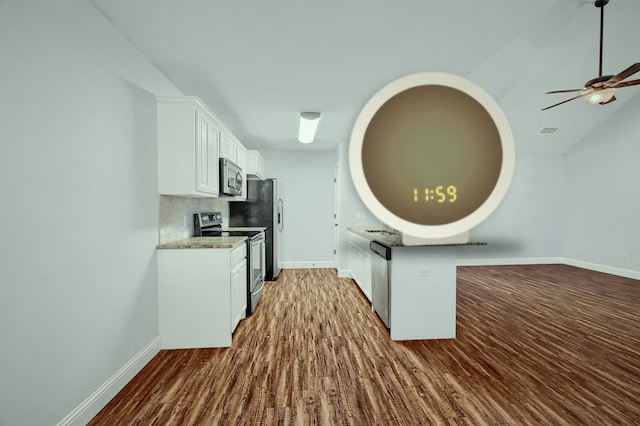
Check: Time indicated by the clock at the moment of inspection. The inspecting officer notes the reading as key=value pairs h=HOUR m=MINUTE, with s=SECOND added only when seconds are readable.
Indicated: h=11 m=59
